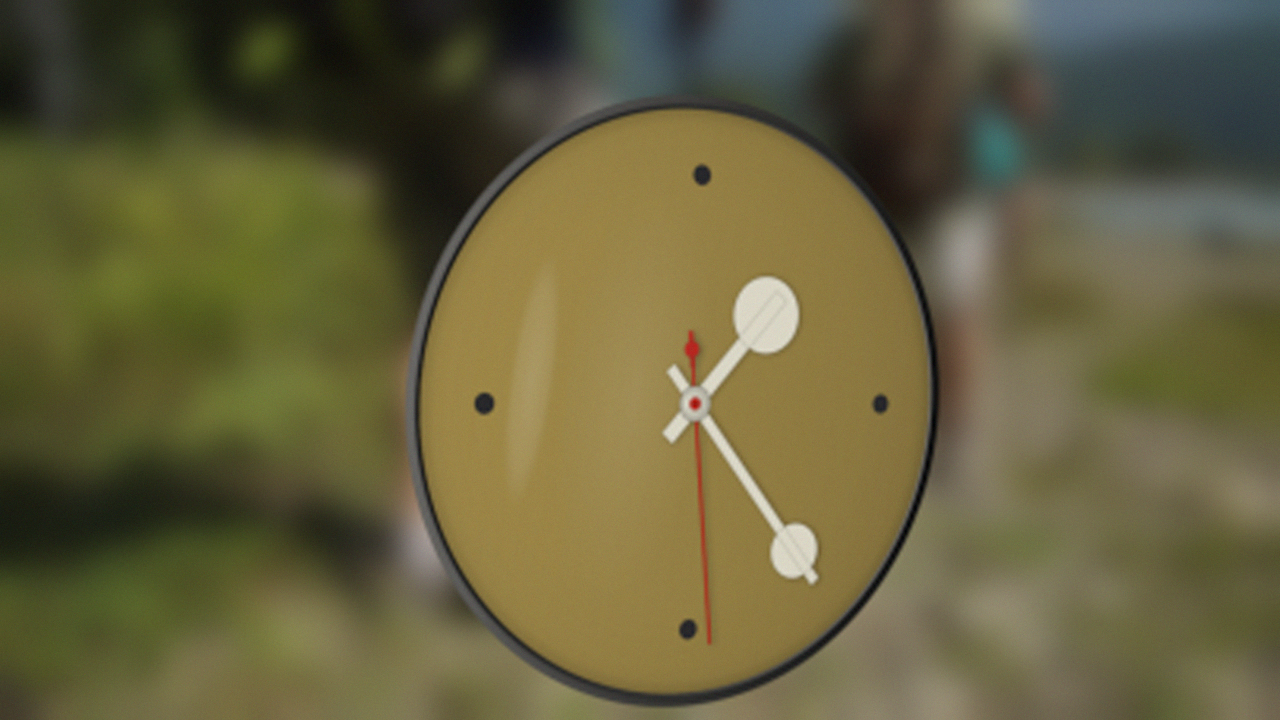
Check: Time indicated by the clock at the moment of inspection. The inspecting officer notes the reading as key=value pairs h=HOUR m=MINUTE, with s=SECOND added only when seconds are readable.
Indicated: h=1 m=23 s=29
